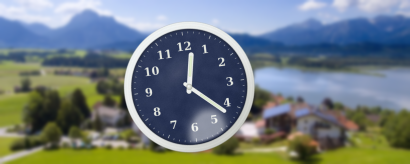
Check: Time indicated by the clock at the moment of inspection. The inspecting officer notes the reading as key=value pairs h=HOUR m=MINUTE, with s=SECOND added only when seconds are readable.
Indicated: h=12 m=22
